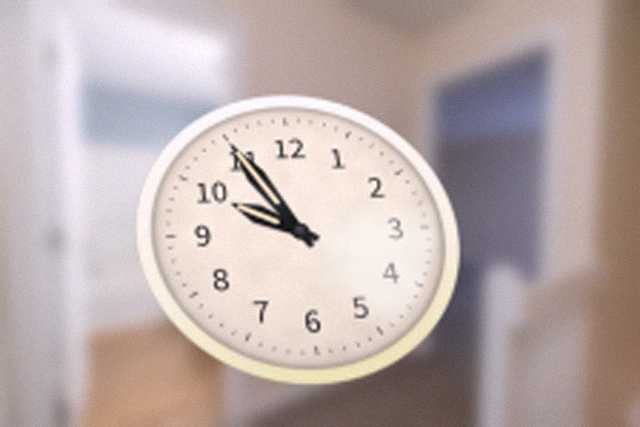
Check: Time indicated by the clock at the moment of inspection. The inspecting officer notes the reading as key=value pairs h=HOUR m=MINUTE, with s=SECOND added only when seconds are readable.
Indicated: h=9 m=55
